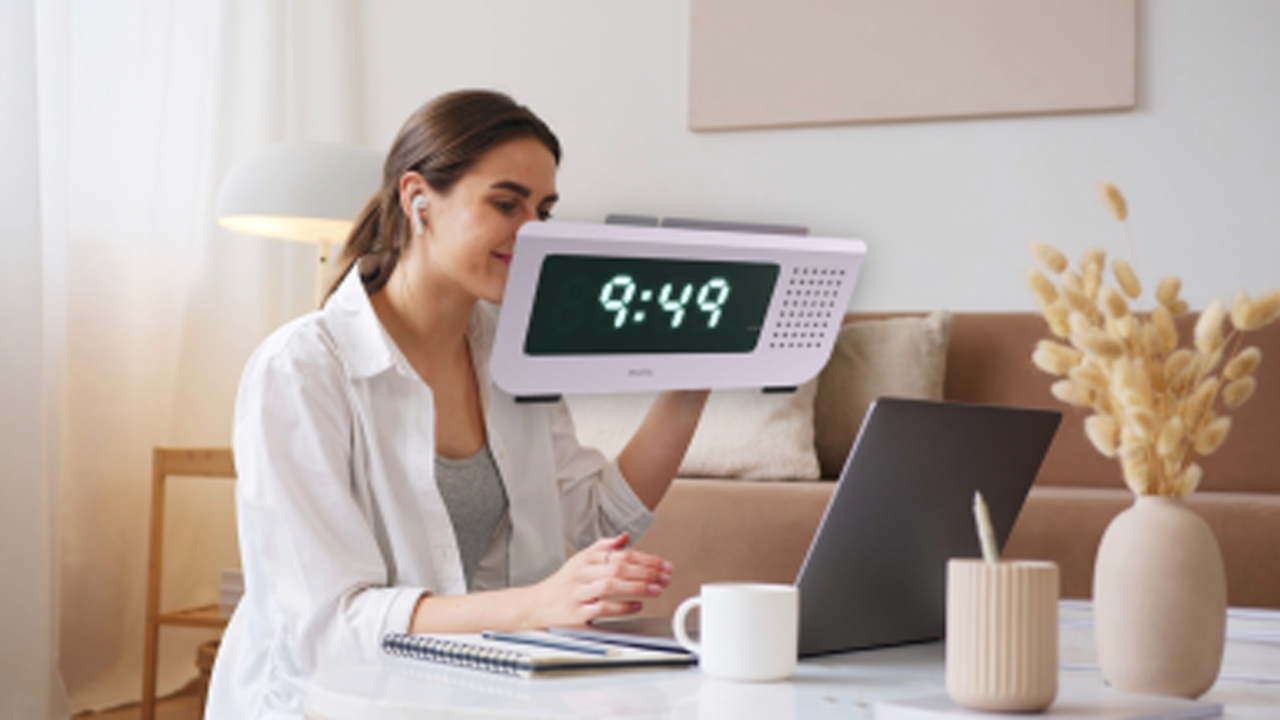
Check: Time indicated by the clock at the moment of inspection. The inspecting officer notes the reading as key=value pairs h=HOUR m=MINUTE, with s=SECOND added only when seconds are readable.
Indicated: h=9 m=49
